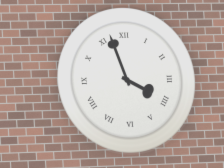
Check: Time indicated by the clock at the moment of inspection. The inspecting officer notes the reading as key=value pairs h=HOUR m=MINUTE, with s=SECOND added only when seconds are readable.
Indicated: h=3 m=57
